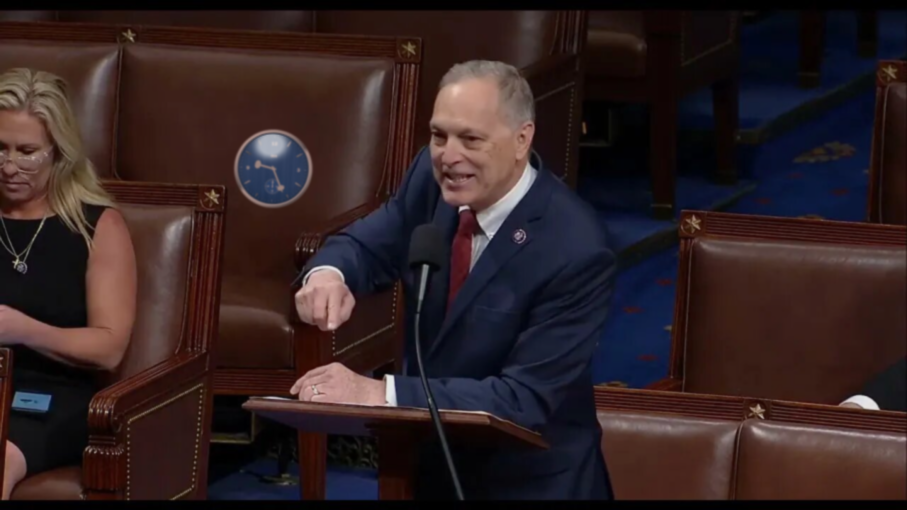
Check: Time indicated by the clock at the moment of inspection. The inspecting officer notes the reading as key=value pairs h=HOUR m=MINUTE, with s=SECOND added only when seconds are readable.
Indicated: h=9 m=26
